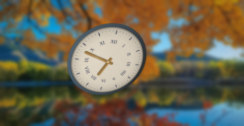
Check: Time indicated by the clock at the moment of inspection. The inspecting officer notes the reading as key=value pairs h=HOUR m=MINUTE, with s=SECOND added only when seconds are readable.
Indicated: h=6 m=48
